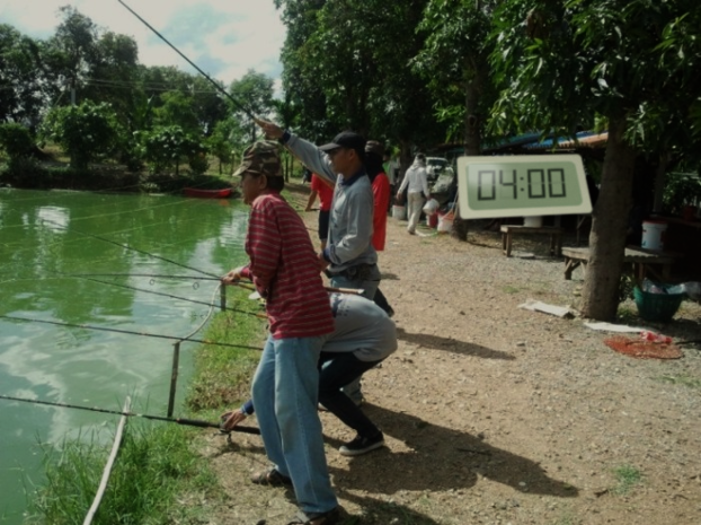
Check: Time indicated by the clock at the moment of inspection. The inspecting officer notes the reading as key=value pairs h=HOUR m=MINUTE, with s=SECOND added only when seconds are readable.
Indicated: h=4 m=0
